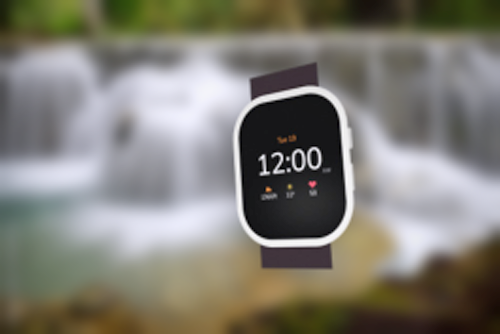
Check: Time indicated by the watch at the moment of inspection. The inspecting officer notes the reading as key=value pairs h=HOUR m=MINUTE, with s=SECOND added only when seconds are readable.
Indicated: h=12 m=0
